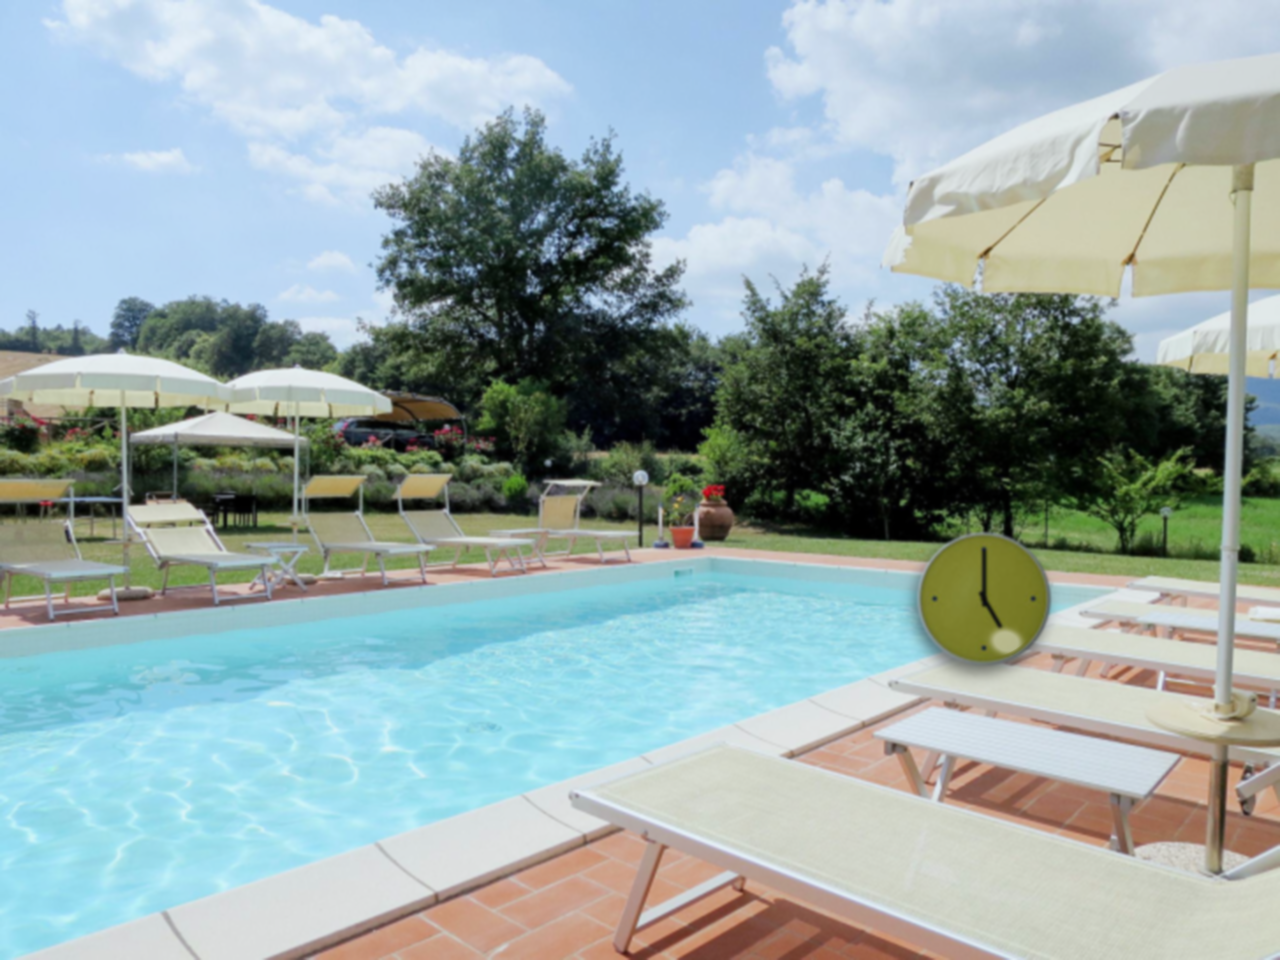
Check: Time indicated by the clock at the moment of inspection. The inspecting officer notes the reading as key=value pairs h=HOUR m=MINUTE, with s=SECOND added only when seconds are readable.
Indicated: h=5 m=0
